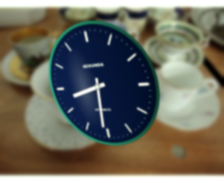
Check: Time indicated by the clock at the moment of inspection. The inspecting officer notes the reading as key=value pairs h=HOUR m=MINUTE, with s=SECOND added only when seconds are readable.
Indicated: h=8 m=31
